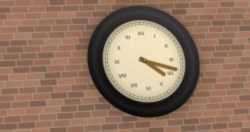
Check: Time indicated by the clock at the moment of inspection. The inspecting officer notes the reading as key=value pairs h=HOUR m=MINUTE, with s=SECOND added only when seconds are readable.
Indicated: h=4 m=18
